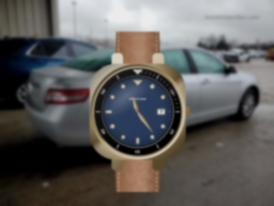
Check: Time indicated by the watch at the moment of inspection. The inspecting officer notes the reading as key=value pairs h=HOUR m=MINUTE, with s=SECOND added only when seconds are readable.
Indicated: h=11 m=24
